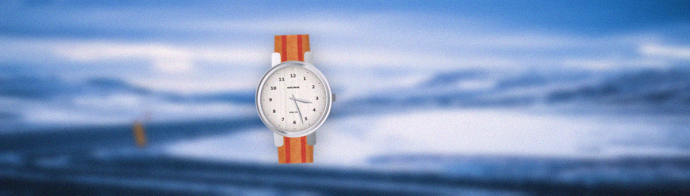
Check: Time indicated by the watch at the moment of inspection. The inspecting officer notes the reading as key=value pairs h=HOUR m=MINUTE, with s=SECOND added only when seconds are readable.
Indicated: h=3 m=27
